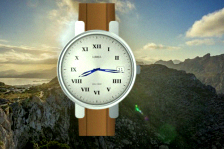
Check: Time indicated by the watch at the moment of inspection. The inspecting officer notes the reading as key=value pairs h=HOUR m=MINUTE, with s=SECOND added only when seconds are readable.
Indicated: h=8 m=16
